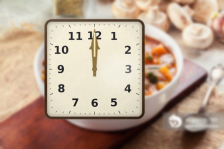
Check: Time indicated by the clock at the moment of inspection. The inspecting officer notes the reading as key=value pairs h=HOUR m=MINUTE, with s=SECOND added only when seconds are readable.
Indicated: h=12 m=0
